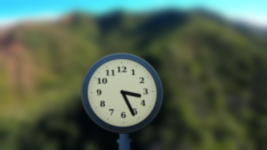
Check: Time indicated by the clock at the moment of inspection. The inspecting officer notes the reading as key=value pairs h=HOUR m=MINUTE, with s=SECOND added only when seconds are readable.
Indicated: h=3 m=26
